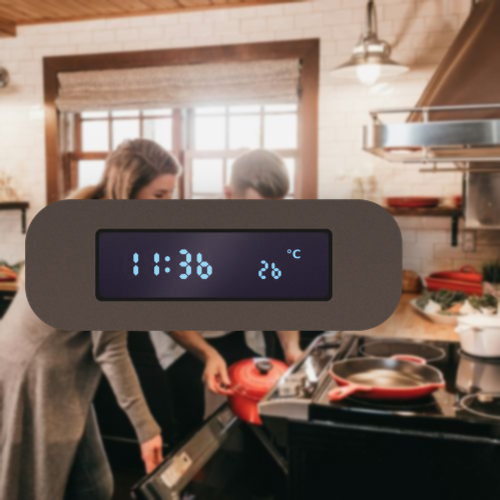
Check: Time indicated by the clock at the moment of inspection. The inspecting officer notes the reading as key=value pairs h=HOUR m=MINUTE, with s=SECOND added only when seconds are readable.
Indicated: h=11 m=36
